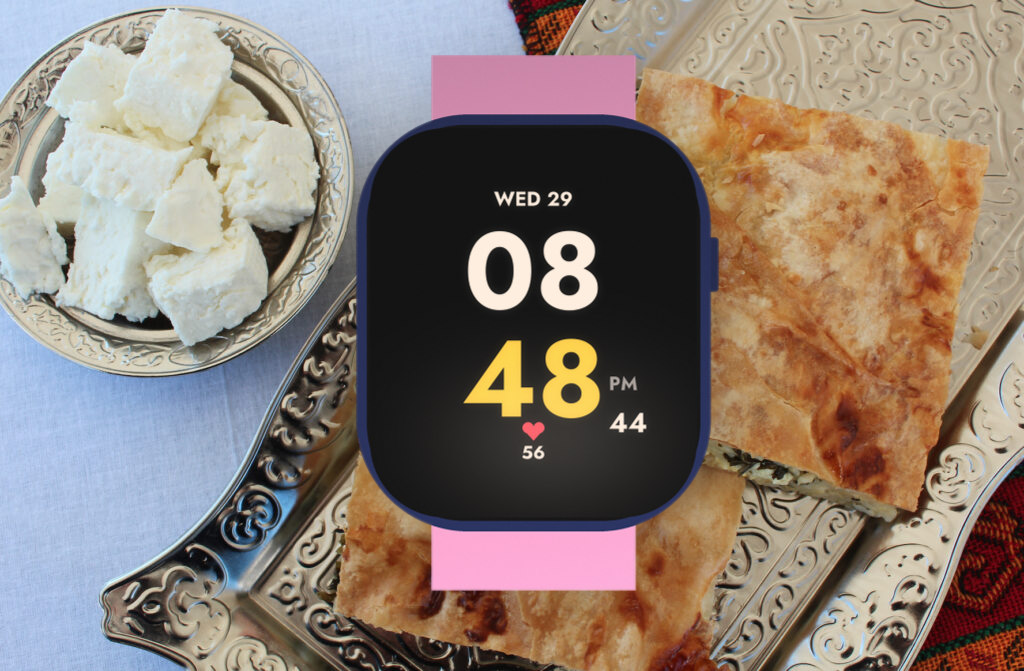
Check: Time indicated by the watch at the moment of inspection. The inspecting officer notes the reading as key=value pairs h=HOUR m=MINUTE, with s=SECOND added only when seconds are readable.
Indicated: h=8 m=48 s=44
